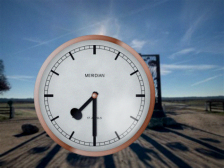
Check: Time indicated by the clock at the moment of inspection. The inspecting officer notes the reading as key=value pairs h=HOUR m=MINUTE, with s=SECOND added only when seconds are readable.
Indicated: h=7 m=30
